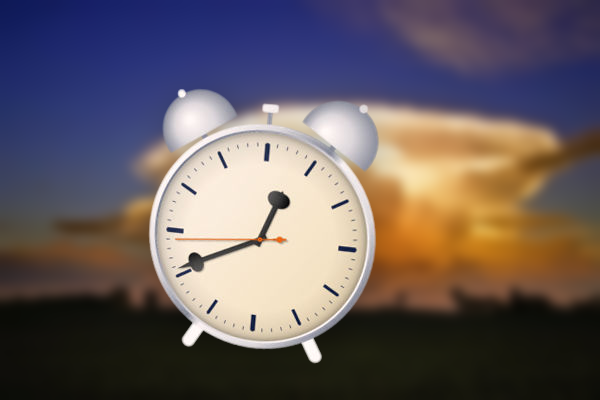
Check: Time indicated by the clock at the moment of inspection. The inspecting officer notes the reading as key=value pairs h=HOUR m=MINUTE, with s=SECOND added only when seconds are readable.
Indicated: h=12 m=40 s=44
